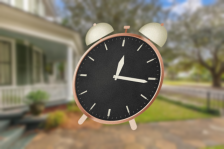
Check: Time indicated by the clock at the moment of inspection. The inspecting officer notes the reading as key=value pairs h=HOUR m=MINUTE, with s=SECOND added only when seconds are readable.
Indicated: h=12 m=16
